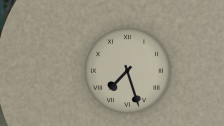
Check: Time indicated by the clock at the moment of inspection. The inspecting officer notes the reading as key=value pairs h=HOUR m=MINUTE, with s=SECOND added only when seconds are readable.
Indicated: h=7 m=27
